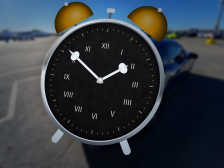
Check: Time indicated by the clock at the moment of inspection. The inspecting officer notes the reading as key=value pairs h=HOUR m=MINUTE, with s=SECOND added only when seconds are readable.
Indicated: h=1 m=51
